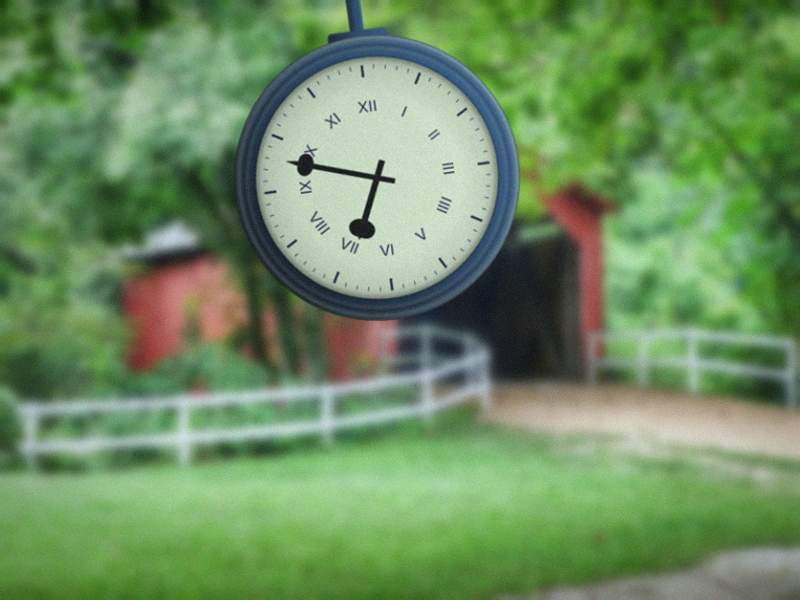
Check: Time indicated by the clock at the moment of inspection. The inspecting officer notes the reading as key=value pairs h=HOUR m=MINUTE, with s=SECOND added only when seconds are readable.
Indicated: h=6 m=48
